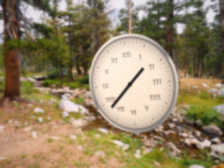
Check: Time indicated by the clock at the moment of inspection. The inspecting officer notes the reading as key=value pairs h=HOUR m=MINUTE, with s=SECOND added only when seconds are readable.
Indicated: h=1 m=38
